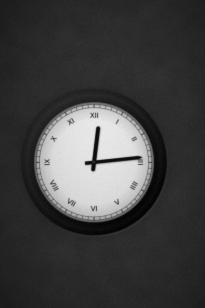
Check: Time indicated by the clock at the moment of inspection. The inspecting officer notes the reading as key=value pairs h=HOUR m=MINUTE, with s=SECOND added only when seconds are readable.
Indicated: h=12 m=14
